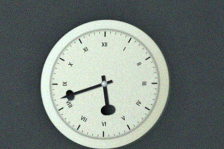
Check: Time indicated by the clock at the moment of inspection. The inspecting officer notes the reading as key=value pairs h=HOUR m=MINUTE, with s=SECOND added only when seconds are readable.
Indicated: h=5 m=42
